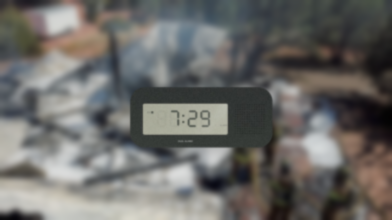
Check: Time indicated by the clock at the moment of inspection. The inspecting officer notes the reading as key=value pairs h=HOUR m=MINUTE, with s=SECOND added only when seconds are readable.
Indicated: h=7 m=29
